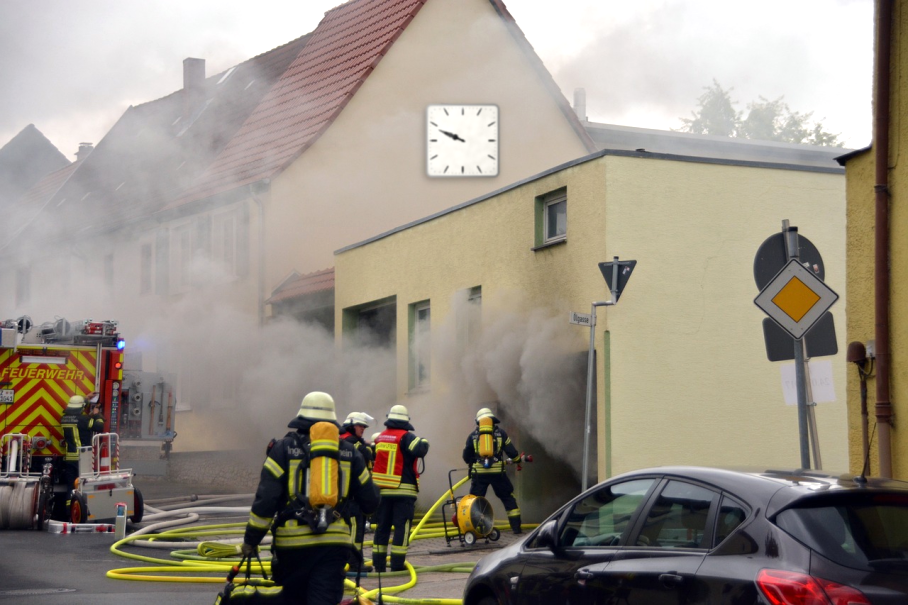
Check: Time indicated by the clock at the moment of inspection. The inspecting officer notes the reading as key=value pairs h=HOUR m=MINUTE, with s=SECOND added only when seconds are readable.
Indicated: h=9 m=49
